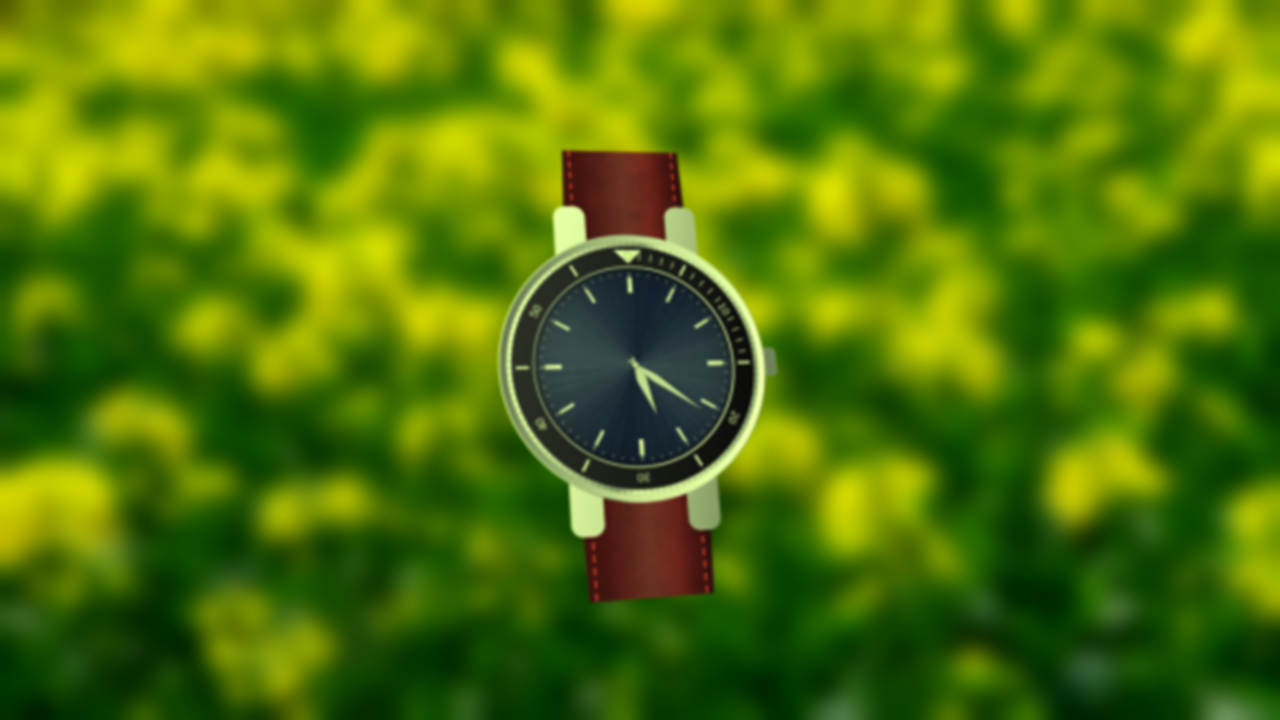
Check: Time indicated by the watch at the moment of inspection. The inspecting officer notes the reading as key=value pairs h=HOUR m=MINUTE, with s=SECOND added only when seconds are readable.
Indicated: h=5 m=21
